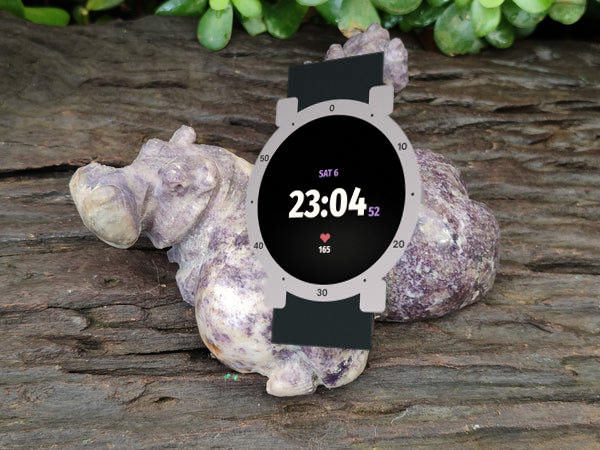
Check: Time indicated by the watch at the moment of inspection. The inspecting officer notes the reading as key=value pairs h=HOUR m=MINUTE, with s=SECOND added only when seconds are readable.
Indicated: h=23 m=4 s=52
